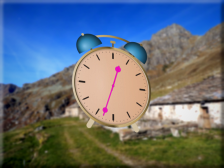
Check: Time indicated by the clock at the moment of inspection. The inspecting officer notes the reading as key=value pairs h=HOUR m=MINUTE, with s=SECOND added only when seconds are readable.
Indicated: h=12 m=33
